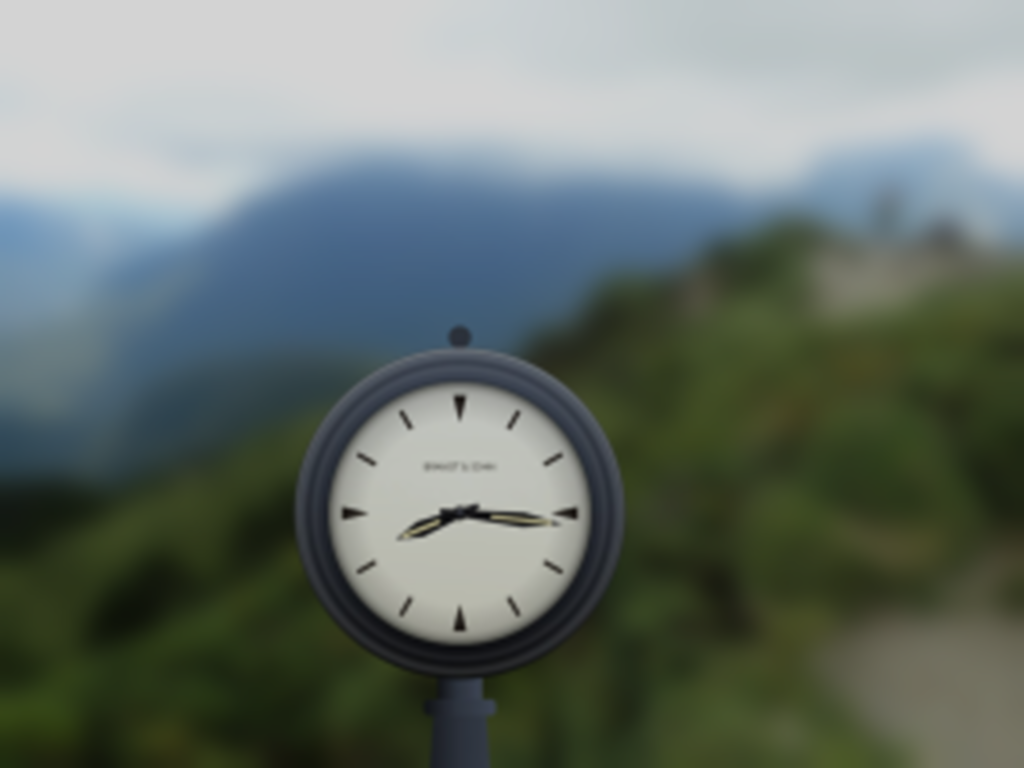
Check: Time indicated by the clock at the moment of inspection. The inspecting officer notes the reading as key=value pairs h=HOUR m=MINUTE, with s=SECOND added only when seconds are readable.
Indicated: h=8 m=16
